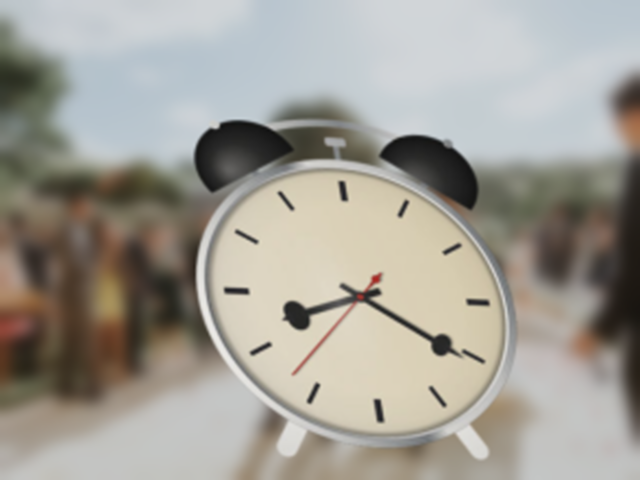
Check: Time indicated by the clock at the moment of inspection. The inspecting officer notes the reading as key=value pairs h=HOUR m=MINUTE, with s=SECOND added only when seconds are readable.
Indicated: h=8 m=20 s=37
